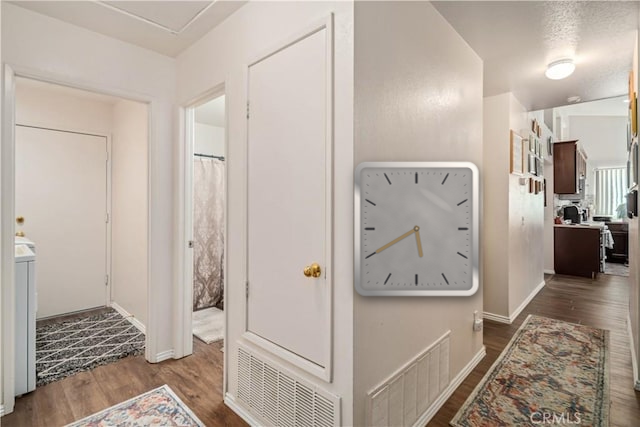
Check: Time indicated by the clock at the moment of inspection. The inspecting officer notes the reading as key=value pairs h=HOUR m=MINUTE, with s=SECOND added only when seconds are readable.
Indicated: h=5 m=40
